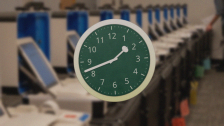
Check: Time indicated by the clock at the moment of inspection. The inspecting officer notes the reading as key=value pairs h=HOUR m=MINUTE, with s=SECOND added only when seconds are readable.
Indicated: h=1 m=42
